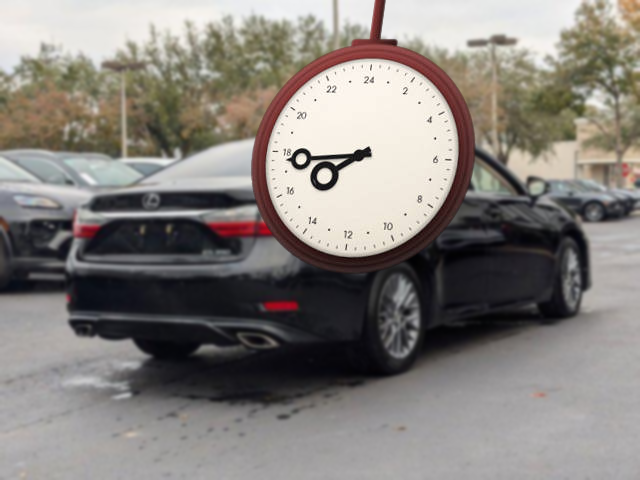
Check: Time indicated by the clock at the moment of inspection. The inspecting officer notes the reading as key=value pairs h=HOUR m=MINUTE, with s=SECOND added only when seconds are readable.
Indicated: h=15 m=44
